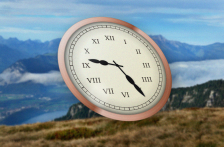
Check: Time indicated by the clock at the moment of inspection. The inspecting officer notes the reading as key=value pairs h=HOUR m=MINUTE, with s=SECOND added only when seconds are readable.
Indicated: h=9 m=25
